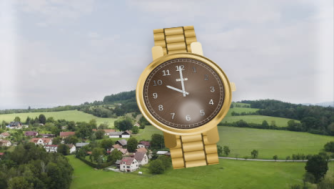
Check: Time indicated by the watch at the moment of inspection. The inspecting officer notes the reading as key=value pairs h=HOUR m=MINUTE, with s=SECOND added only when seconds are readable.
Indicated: h=10 m=0
